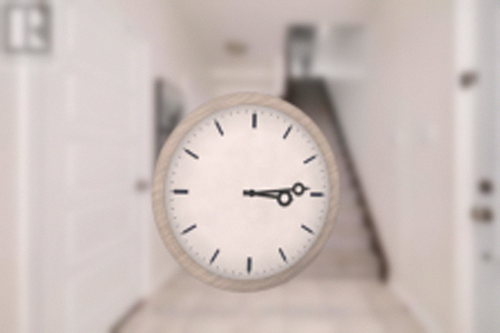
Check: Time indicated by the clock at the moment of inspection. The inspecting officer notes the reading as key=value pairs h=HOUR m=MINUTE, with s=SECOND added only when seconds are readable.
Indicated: h=3 m=14
